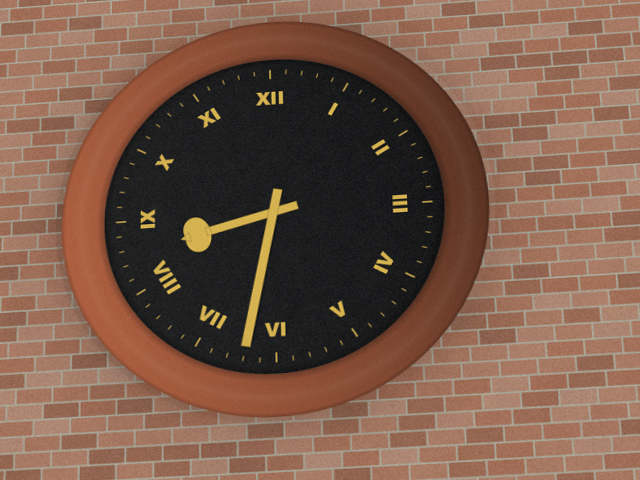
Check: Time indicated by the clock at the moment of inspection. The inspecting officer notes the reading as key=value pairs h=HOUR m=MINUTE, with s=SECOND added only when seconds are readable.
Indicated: h=8 m=32
